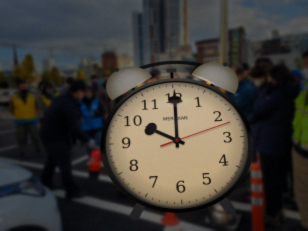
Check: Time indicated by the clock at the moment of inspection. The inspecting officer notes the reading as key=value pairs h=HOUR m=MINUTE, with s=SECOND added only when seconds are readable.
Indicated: h=10 m=0 s=12
